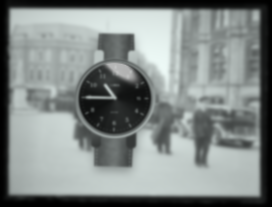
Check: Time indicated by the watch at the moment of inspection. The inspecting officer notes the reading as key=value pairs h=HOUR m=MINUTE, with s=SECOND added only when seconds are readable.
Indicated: h=10 m=45
